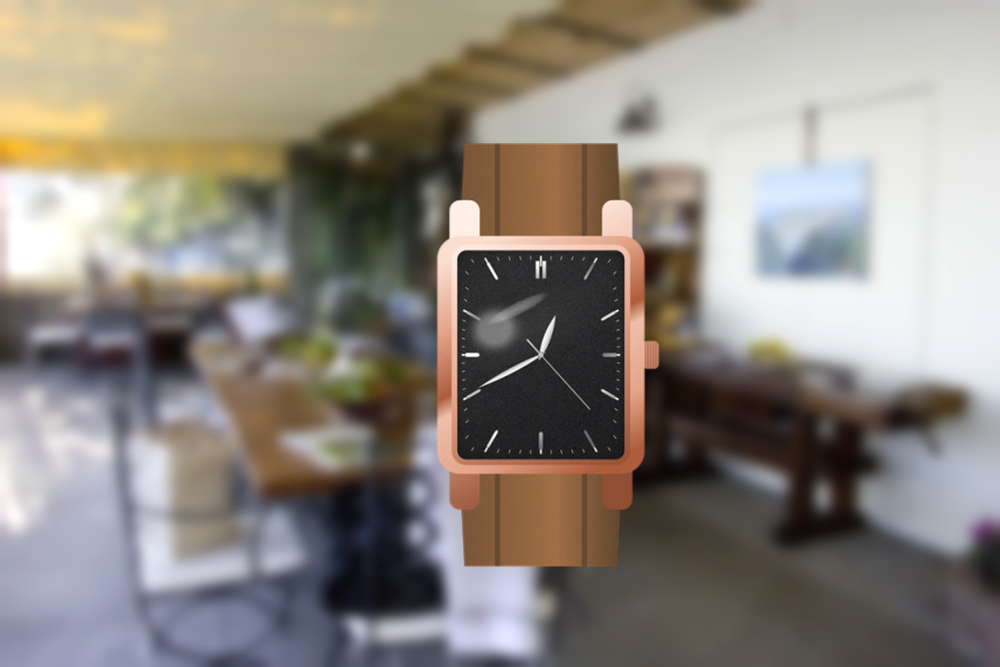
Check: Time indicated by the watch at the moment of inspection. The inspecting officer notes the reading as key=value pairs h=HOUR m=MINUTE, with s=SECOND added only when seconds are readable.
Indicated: h=12 m=40 s=23
